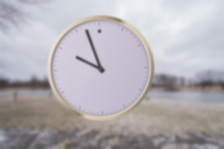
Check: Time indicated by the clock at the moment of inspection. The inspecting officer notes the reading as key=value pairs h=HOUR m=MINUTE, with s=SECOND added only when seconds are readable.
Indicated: h=9 m=57
